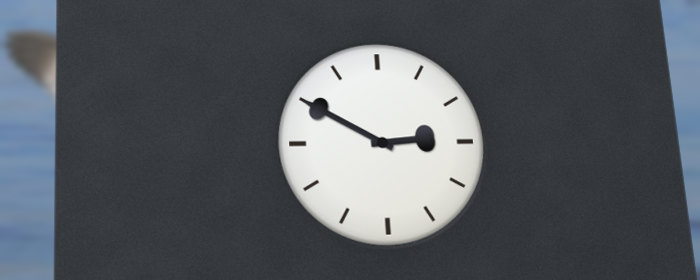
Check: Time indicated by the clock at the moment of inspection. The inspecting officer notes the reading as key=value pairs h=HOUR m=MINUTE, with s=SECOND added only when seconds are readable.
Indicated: h=2 m=50
